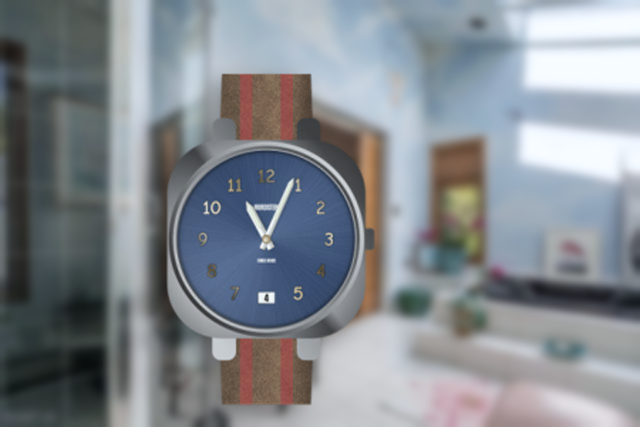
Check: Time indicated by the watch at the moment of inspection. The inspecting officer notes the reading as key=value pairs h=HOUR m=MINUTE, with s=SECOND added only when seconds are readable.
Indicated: h=11 m=4
